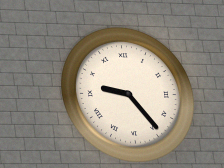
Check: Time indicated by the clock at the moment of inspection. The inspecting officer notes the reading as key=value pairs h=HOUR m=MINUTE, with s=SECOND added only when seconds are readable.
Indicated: h=9 m=24
